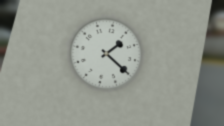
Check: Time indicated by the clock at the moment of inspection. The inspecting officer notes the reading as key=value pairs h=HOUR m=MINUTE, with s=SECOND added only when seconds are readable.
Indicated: h=1 m=20
